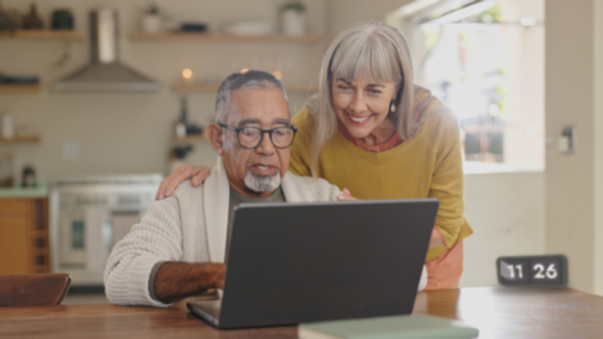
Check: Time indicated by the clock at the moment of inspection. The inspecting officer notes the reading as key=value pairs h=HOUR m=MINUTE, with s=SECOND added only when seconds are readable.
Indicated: h=11 m=26
